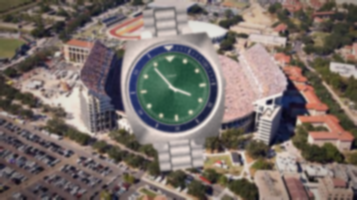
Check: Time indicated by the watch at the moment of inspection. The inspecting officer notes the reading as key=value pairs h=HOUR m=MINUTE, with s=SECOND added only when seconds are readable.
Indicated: h=3 m=54
